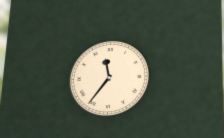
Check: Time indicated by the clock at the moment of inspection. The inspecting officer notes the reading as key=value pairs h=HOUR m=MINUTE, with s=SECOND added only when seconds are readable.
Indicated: h=11 m=36
